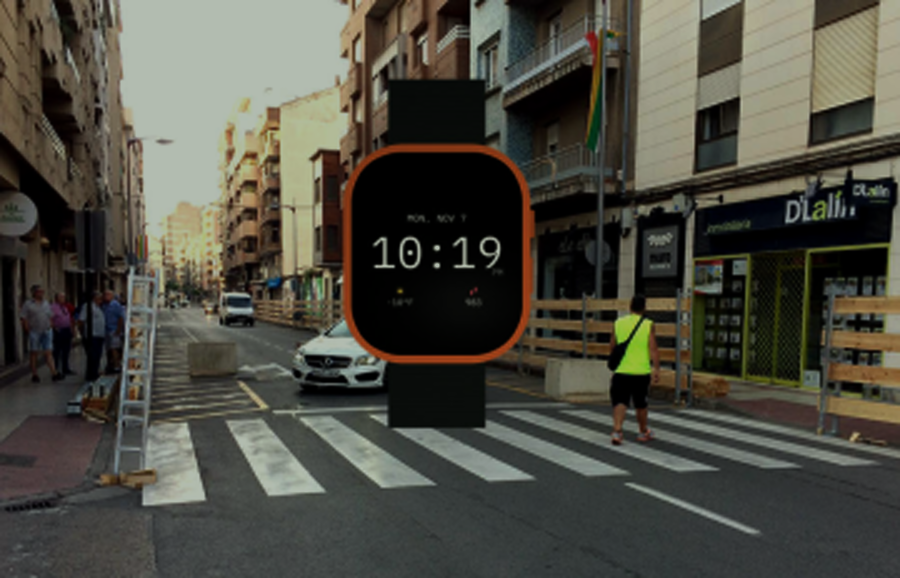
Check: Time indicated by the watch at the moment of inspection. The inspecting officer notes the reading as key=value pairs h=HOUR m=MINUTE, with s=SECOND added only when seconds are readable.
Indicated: h=10 m=19
